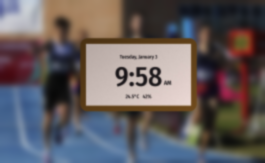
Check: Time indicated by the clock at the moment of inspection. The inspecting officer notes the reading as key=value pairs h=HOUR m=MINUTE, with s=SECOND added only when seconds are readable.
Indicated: h=9 m=58
